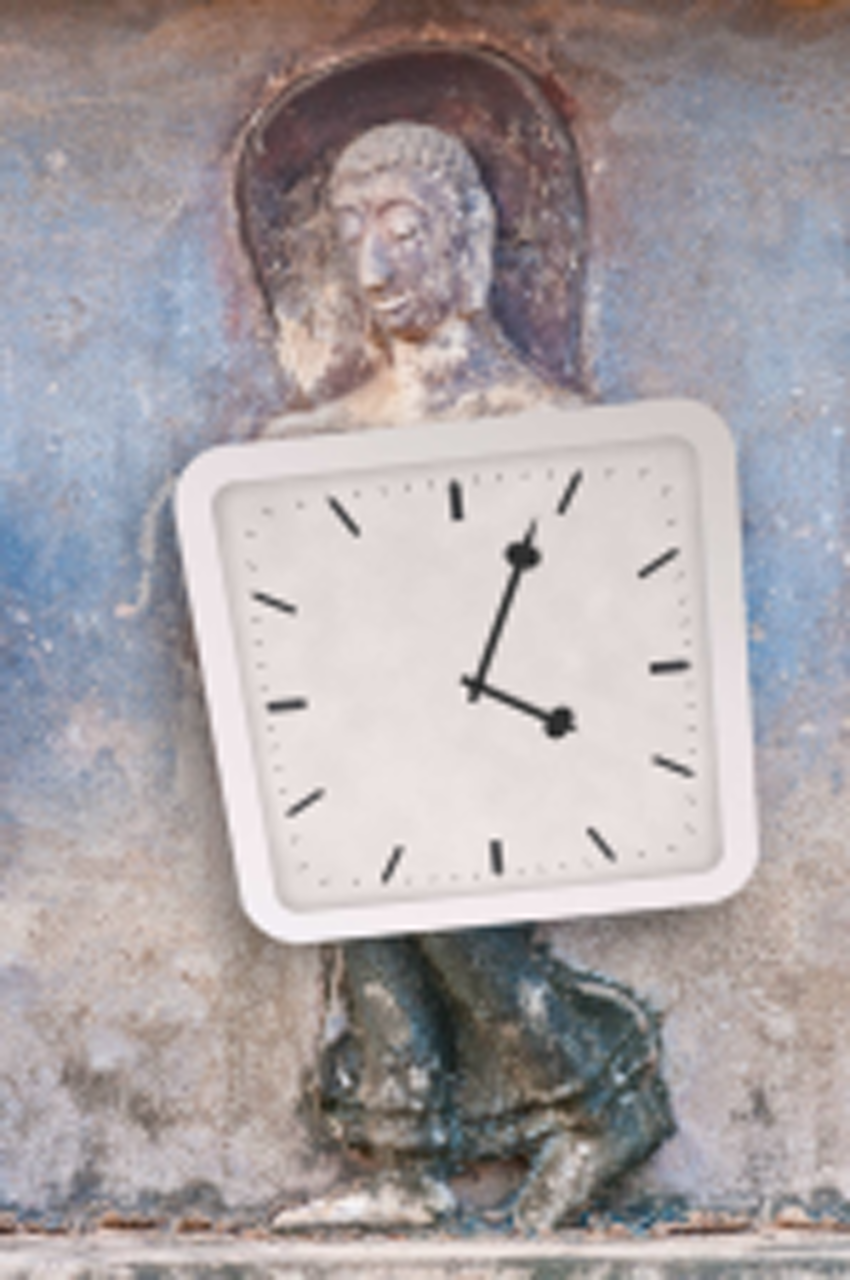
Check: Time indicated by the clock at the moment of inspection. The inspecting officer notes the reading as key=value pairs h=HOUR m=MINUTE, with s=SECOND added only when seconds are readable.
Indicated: h=4 m=4
